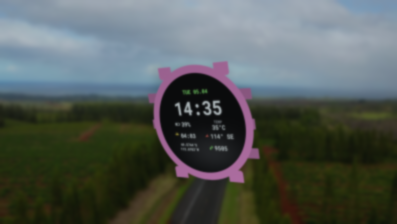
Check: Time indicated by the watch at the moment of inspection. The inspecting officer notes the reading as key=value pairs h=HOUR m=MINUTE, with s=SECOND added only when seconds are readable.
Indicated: h=14 m=35
